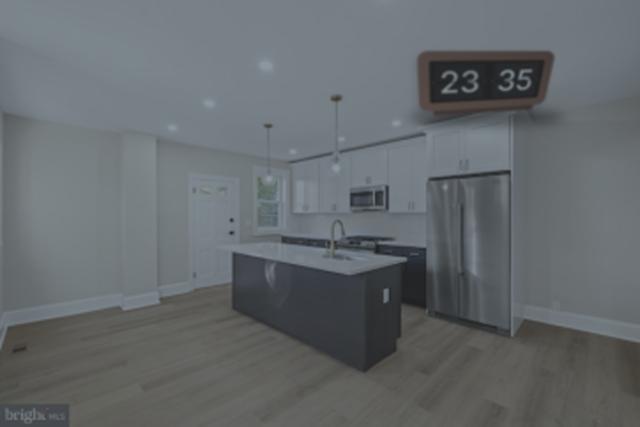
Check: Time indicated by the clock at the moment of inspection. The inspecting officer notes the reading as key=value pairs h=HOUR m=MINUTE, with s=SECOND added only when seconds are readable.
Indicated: h=23 m=35
